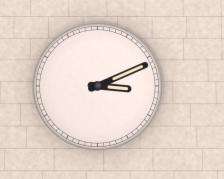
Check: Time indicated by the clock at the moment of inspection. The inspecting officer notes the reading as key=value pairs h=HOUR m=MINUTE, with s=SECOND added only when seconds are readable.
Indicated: h=3 m=11
